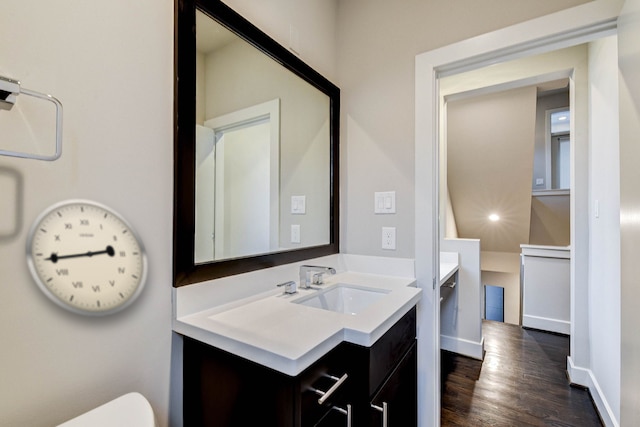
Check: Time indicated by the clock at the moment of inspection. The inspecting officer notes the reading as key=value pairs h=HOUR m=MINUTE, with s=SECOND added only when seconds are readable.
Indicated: h=2 m=44
